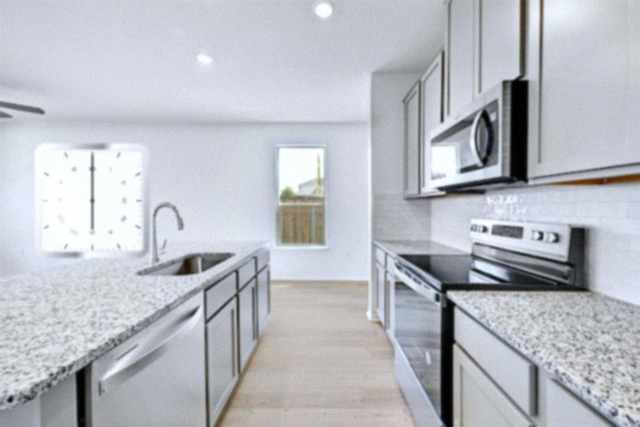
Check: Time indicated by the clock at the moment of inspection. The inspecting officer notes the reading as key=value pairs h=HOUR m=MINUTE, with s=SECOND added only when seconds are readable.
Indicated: h=6 m=0
